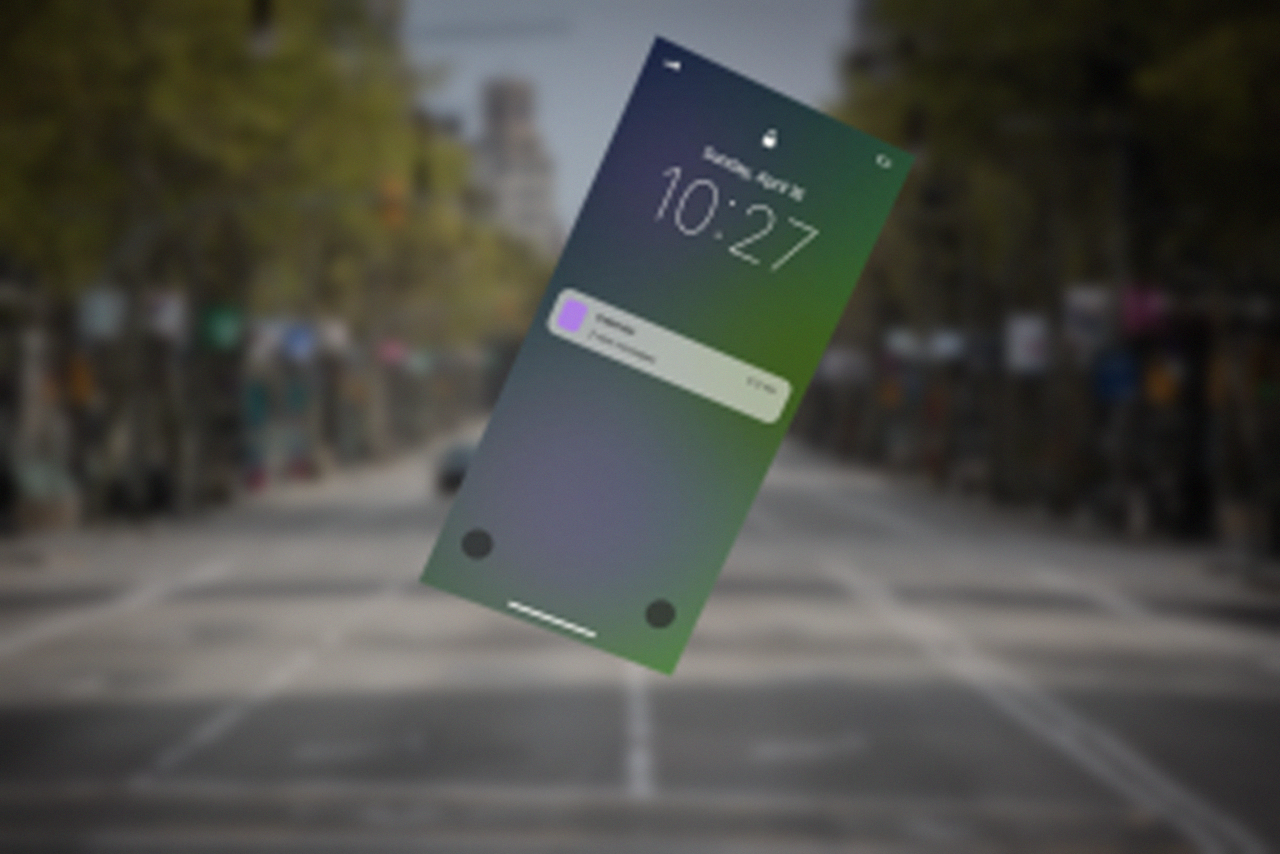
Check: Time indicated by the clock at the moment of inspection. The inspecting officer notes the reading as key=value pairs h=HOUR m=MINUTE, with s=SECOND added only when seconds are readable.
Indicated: h=10 m=27
